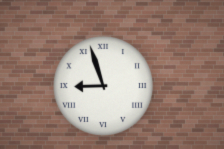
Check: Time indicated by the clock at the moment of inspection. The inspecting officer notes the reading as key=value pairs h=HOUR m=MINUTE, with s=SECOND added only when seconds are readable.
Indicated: h=8 m=57
